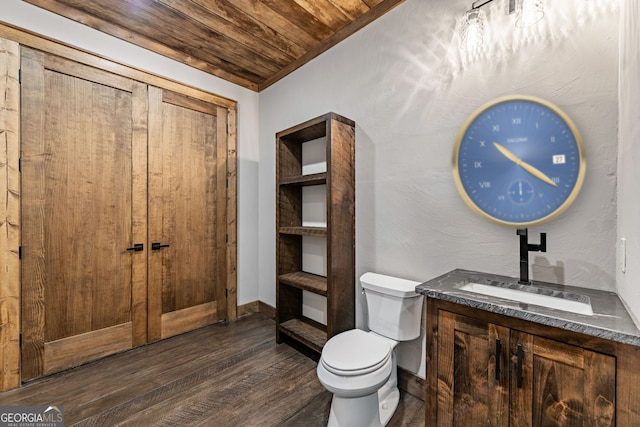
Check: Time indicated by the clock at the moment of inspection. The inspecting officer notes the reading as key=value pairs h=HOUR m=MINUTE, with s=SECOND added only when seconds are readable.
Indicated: h=10 m=21
